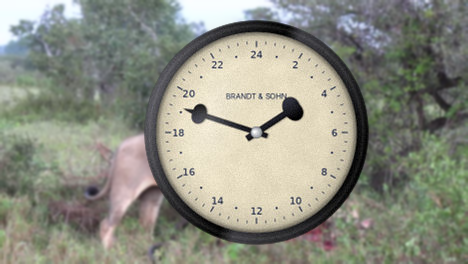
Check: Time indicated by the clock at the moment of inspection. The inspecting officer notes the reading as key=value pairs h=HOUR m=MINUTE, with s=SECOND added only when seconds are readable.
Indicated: h=3 m=48
